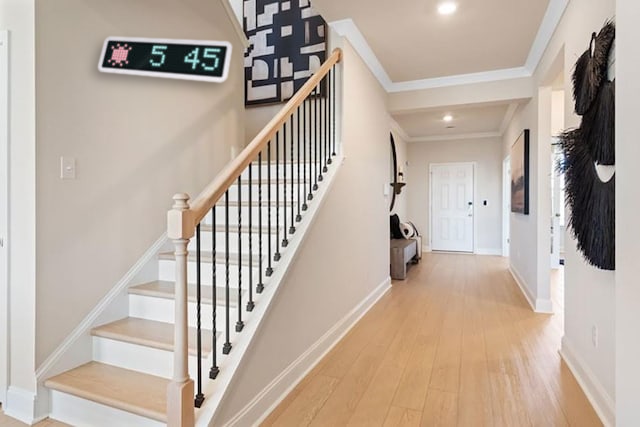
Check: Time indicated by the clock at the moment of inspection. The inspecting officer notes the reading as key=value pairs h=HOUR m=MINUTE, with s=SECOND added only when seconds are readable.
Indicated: h=5 m=45
